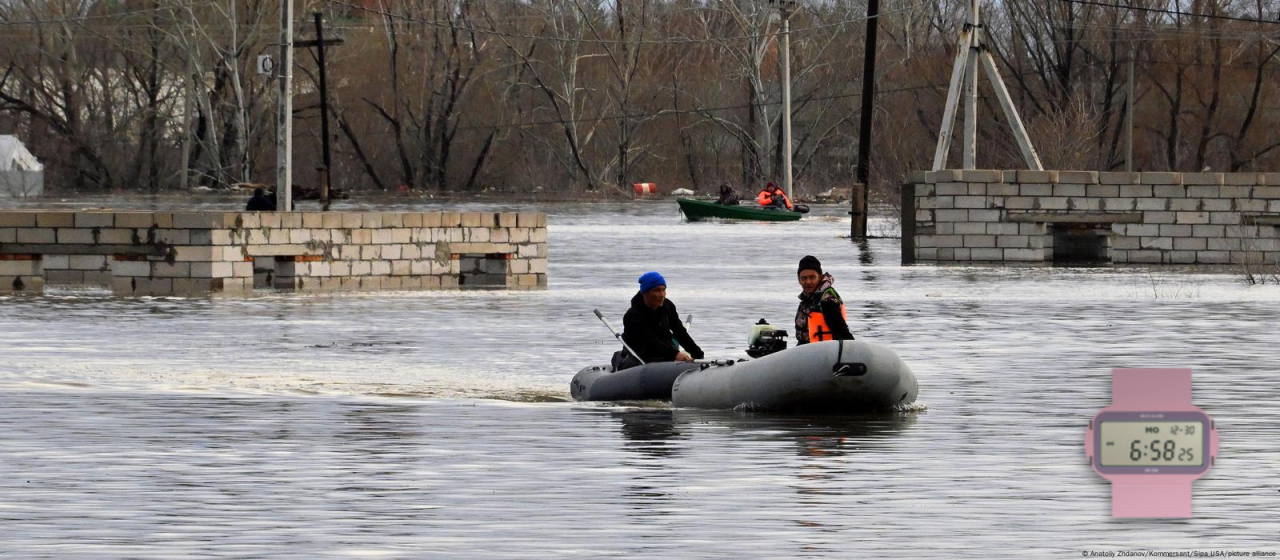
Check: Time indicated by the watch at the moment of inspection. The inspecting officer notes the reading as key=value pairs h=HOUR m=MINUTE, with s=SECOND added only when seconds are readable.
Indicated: h=6 m=58 s=25
